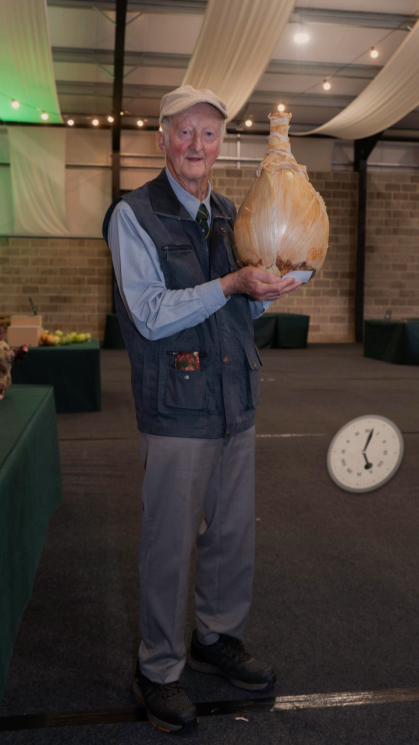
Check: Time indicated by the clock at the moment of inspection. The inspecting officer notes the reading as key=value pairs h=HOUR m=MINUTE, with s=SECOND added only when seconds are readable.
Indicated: h=5 m=2
